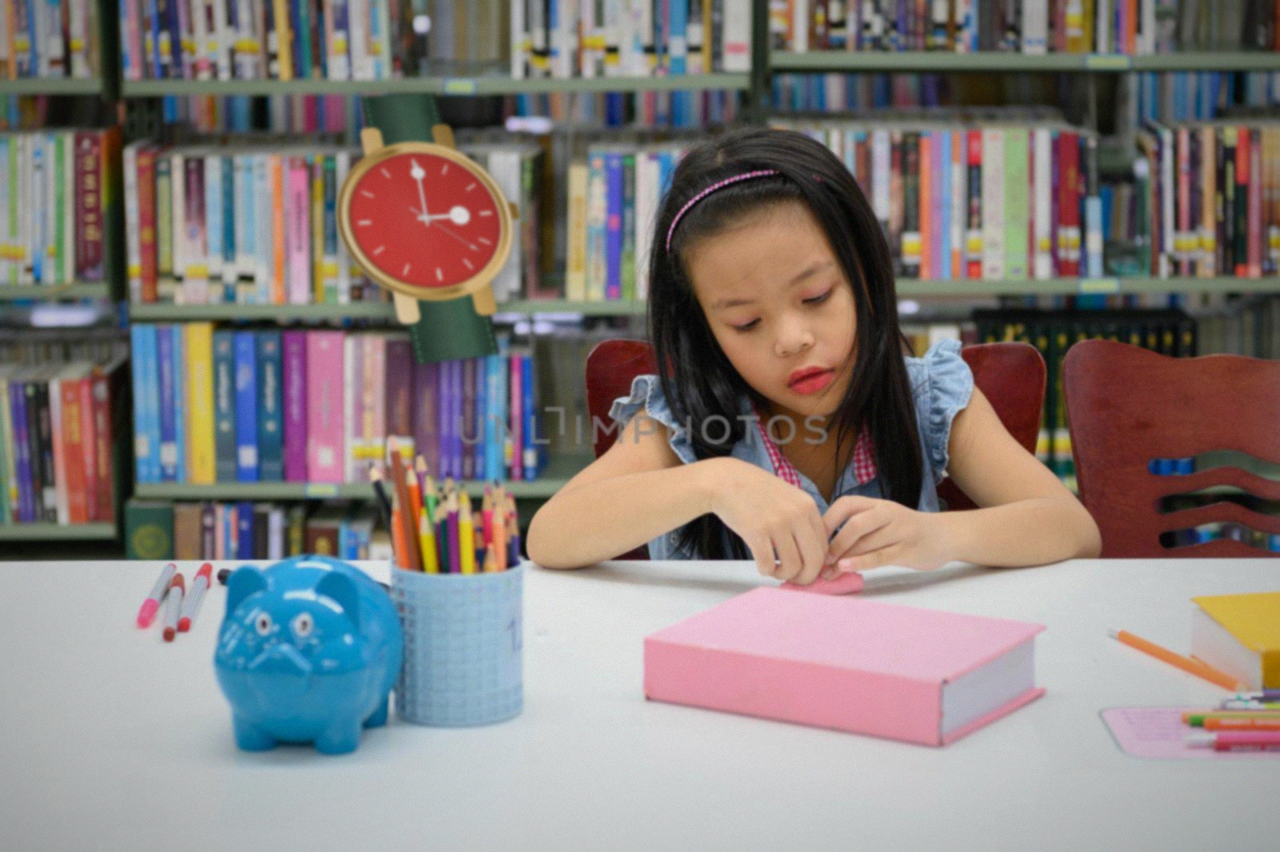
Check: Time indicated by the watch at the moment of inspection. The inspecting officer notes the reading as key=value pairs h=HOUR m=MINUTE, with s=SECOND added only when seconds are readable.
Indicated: h=3 m=0 s=22
